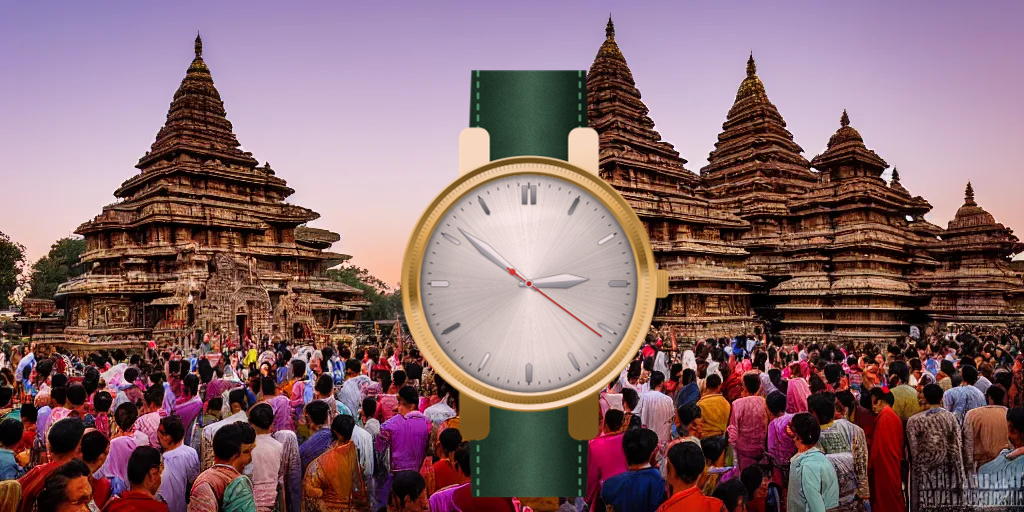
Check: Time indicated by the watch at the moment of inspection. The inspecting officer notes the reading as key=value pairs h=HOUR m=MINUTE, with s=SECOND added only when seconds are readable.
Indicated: h=2 m=51 s=21
